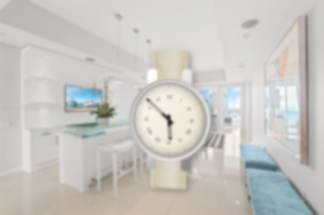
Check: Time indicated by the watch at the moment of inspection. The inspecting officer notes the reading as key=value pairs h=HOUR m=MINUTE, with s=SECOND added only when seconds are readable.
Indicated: h=5 m=52
